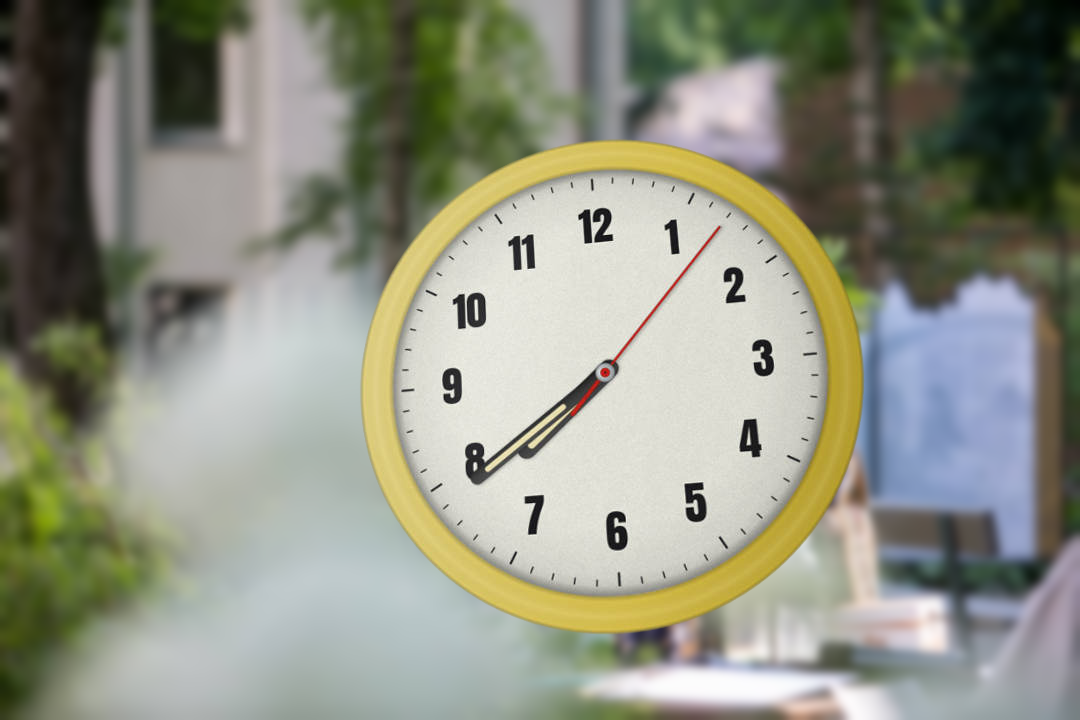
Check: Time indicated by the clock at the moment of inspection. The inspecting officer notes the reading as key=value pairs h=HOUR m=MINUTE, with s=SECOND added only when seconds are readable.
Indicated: h=7 m=39 s=7
